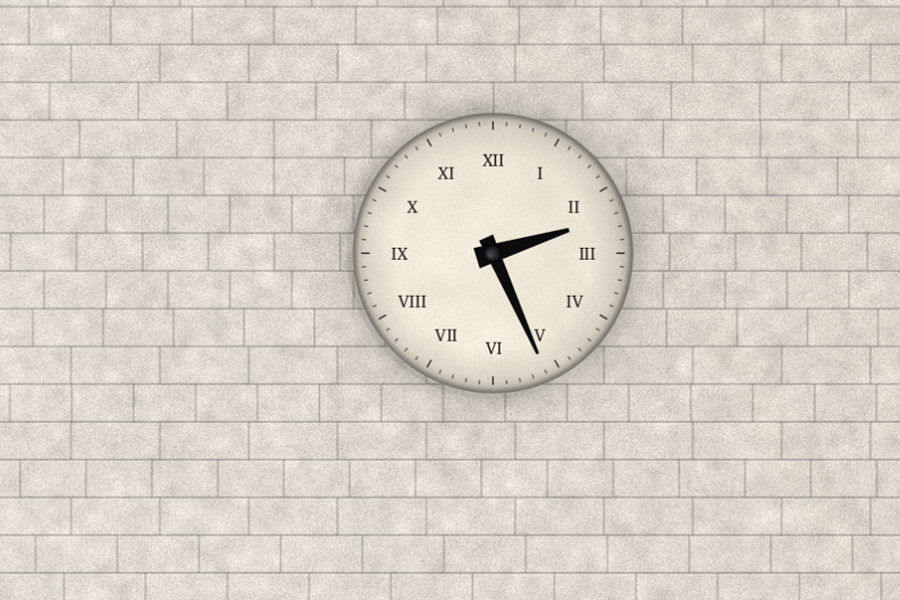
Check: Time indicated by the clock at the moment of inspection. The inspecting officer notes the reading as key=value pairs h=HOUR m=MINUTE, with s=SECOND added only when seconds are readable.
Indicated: h=2 m=26
